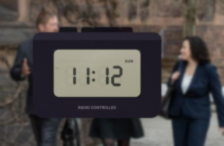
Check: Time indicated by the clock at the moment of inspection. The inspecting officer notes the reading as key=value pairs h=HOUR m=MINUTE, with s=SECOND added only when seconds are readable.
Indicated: h=11 m=12
